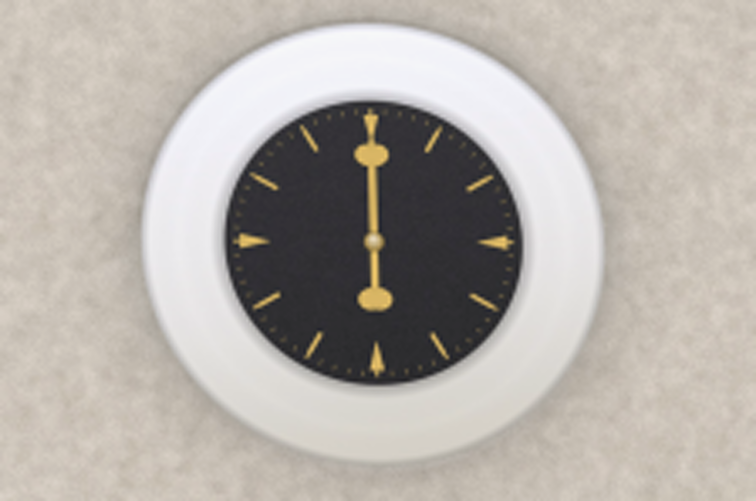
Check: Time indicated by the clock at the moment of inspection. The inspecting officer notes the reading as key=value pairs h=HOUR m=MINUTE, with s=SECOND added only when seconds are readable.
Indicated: h=6 m=0
